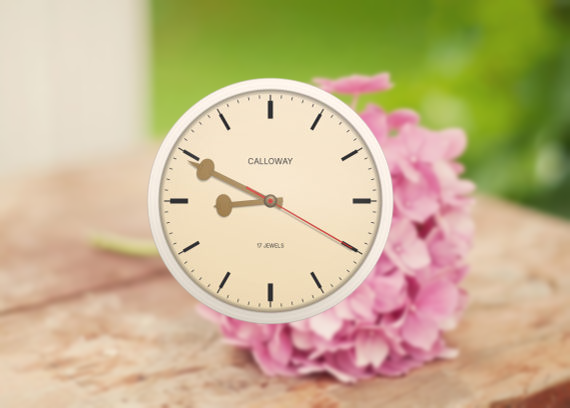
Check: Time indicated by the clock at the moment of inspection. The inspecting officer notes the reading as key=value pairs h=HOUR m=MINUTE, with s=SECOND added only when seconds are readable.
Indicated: h=8 m=49 s=20
